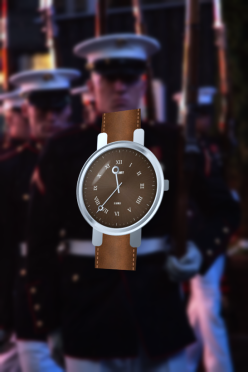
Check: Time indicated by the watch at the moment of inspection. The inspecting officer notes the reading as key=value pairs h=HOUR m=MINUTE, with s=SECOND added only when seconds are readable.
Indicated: h=11 m=37
